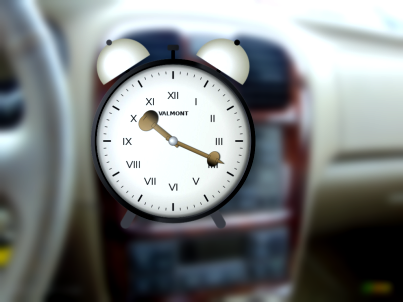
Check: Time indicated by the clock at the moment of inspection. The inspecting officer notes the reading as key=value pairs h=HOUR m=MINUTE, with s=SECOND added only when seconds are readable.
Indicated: h=10 m=19
